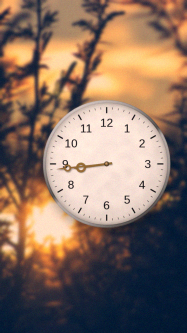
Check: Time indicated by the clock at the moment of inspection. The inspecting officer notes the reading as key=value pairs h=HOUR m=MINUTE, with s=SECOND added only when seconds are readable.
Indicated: h=8 m=44
